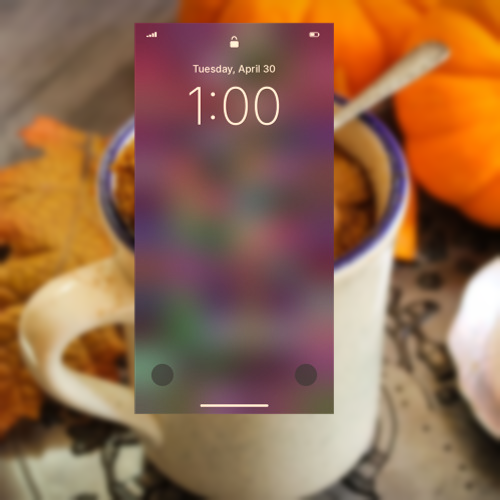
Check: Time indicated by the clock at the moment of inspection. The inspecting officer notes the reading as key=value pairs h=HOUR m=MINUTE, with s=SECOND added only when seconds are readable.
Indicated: h=1 m=0
